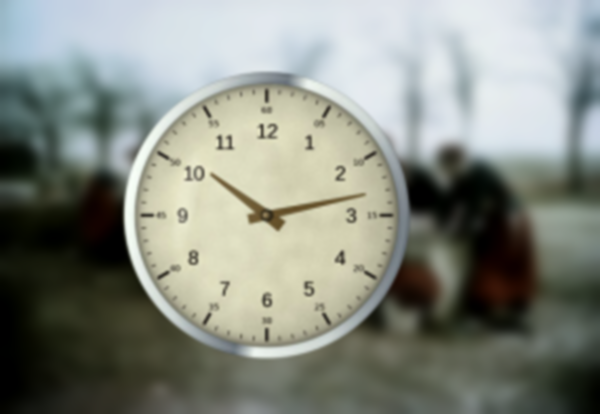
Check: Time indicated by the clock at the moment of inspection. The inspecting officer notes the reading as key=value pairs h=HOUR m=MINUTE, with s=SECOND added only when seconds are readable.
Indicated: h=10 m=13
